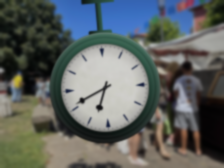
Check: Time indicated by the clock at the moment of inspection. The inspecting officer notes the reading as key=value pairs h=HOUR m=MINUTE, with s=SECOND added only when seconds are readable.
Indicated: h=6 m=41
